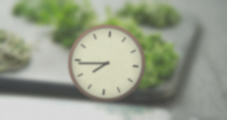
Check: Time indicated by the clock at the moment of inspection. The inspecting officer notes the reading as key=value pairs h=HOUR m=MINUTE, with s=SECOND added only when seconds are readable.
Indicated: h=7 m=44
